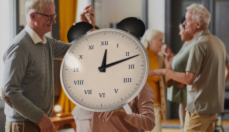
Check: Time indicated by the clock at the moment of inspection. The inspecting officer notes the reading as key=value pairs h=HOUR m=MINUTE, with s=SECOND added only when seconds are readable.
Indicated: h=12 m=12
